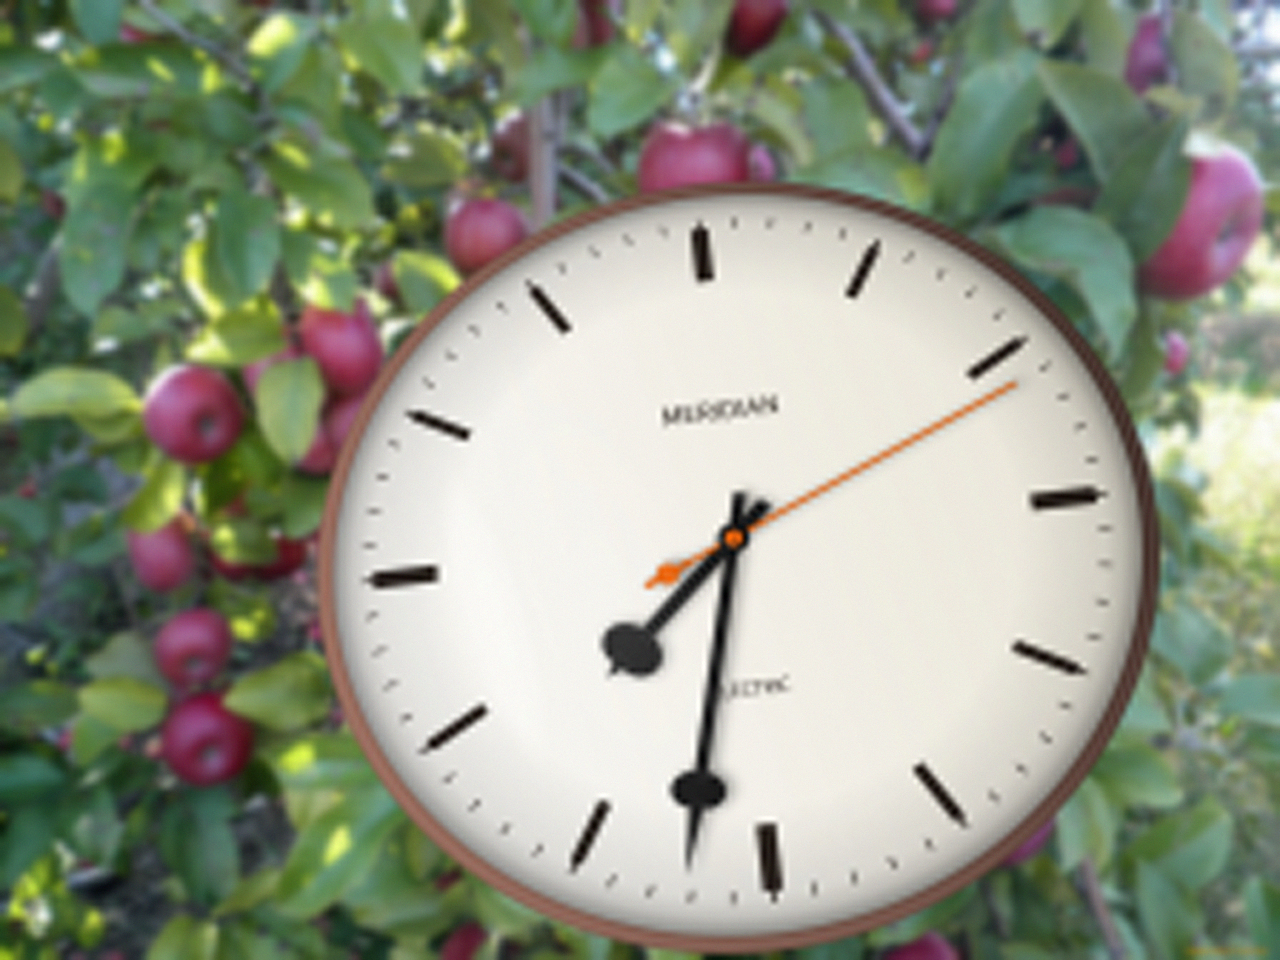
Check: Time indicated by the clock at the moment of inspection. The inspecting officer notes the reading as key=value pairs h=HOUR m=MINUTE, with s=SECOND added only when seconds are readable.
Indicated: h=7 m=32 s=11
